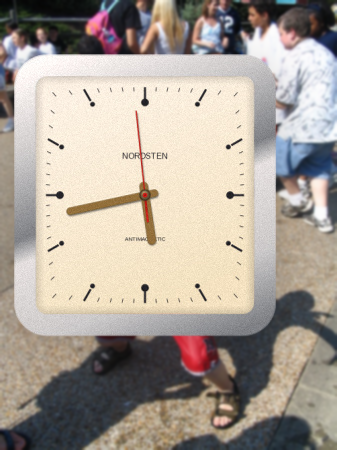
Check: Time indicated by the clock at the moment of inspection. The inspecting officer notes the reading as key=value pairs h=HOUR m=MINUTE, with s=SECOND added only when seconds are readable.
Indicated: h=5 m=42 s=59
